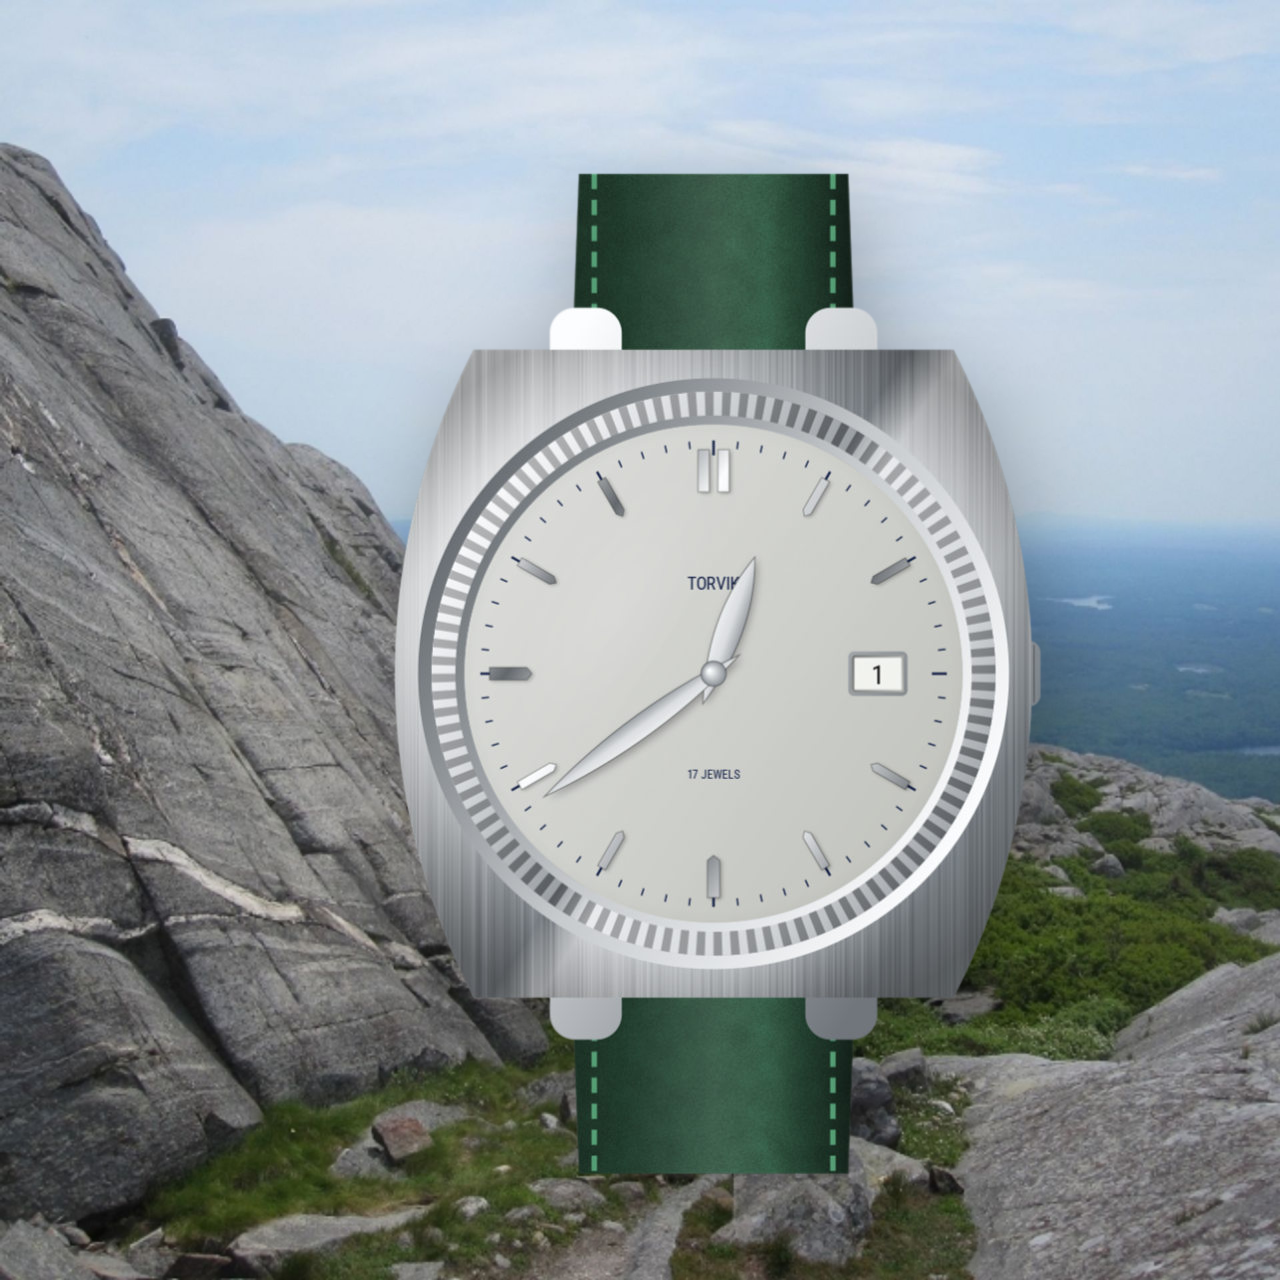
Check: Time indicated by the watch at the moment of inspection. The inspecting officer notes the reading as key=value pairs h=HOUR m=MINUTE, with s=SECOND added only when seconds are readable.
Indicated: h=12 m=39
